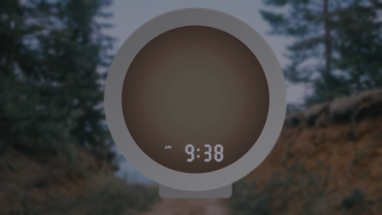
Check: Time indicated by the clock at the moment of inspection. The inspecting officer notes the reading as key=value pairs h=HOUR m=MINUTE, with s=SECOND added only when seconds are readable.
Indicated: h=9 m=38
